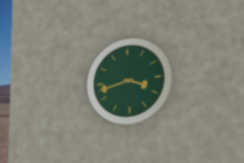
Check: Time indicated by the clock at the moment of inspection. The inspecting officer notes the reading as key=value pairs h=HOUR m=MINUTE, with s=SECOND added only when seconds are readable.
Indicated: h=3 m=43
